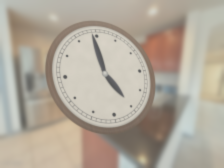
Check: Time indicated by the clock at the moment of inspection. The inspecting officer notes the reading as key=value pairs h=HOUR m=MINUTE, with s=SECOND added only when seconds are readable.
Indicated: h=4 m=59
